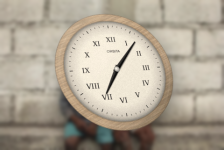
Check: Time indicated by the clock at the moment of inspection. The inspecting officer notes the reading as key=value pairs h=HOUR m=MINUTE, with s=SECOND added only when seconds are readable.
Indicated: h=7 m=7
